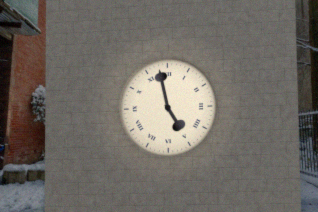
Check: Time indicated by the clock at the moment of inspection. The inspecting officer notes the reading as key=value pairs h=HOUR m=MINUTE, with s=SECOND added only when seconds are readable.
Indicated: h=4 m=58
